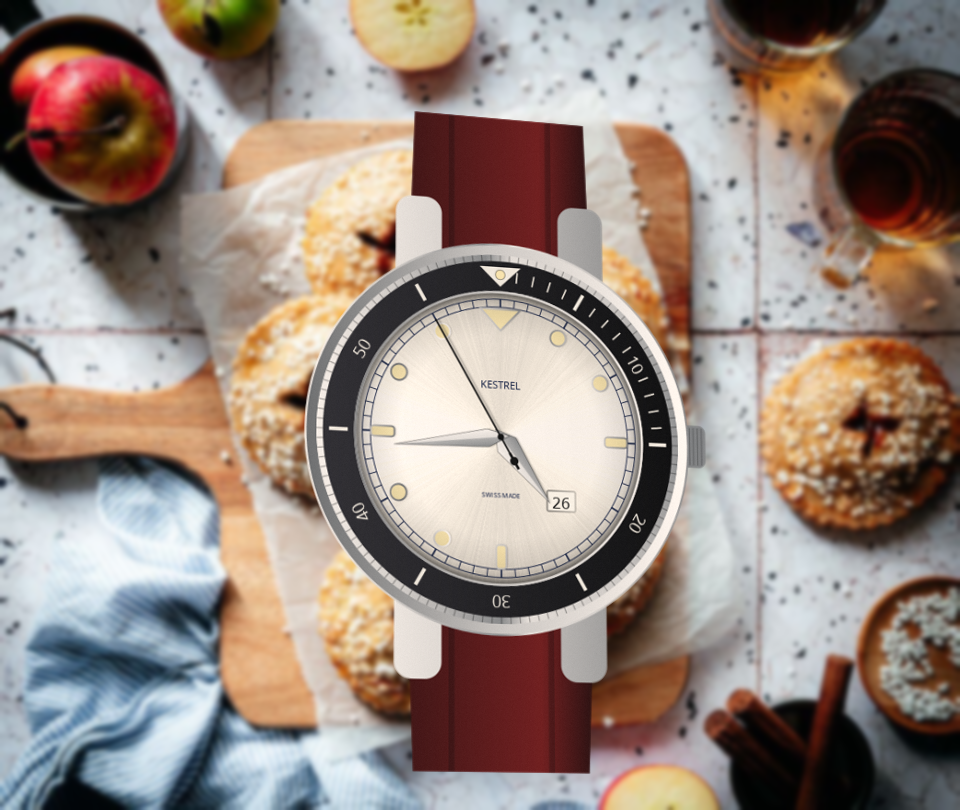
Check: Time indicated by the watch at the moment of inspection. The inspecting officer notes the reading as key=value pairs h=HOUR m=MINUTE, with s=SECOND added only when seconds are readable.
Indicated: h=4 m=43 s=55
